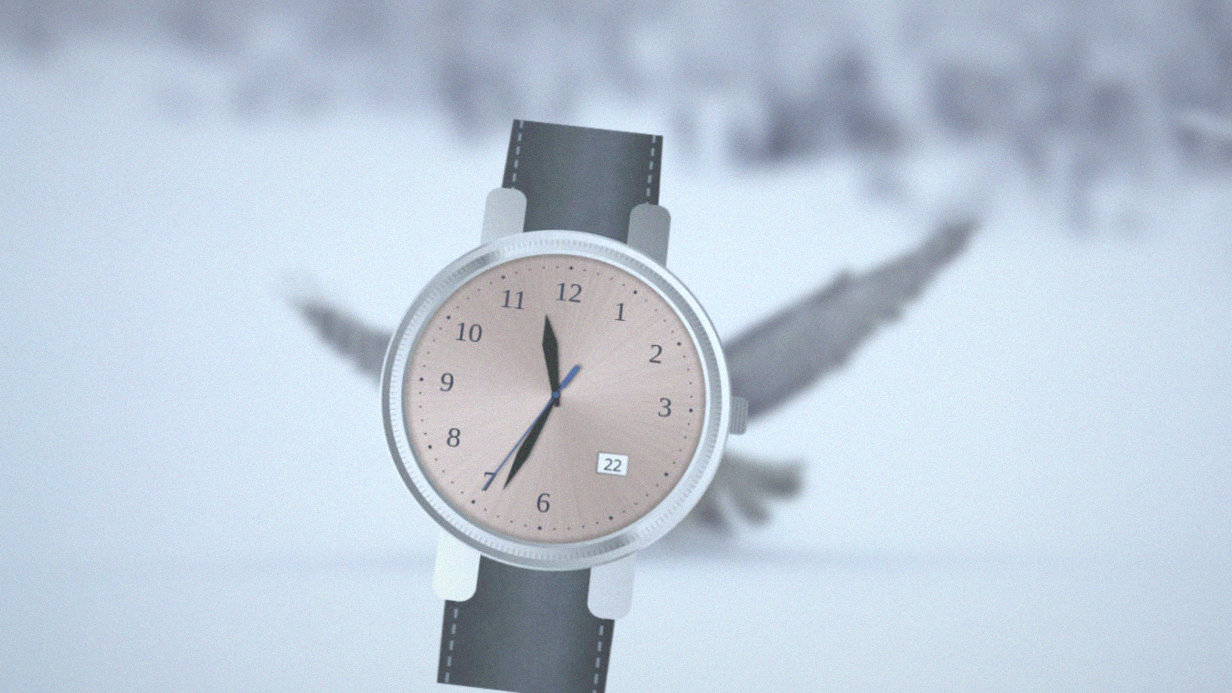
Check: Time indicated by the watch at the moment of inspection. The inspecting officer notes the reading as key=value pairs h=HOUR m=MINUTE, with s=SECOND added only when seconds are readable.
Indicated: h=11 m=33 s=35
